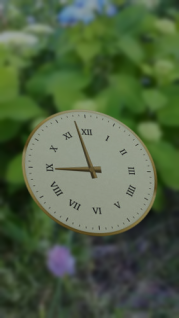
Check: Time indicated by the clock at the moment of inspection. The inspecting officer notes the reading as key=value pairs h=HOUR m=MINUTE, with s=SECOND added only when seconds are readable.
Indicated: h=8 m=58
